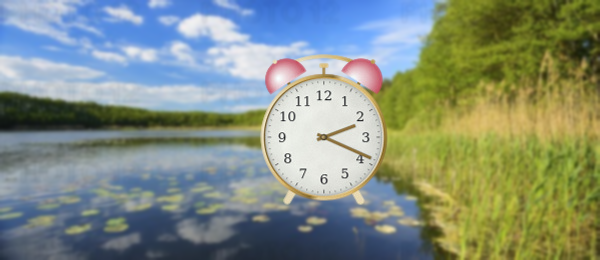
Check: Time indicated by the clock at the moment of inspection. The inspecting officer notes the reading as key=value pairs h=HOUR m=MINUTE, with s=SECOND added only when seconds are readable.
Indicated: h=2 m=19
